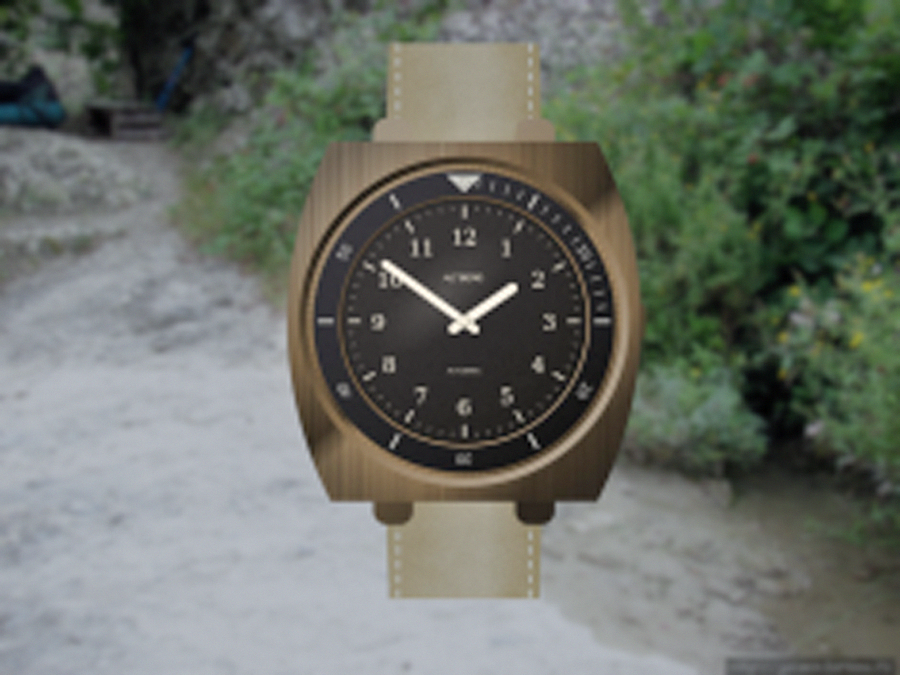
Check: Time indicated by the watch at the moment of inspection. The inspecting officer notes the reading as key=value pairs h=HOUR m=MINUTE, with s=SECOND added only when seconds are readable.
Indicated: h=1 m=51
